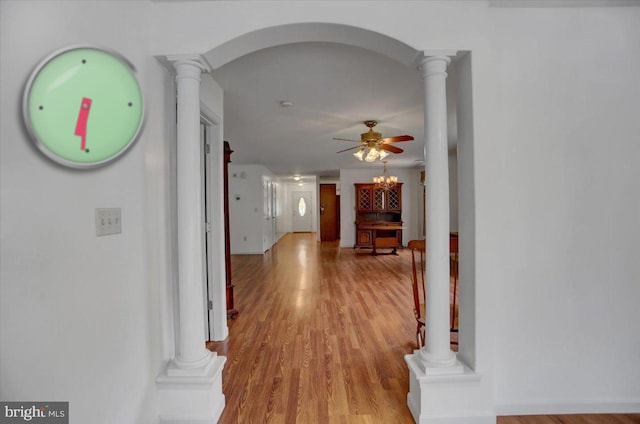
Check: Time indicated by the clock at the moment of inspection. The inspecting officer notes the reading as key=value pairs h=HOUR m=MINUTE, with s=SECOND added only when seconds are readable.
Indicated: h=6 m=31
